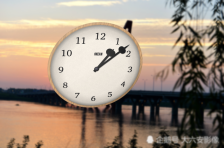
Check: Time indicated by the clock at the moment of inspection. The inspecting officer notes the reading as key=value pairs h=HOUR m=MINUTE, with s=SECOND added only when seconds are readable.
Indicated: h=1 m=8
